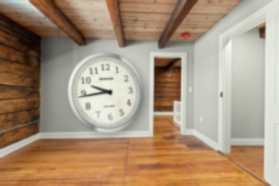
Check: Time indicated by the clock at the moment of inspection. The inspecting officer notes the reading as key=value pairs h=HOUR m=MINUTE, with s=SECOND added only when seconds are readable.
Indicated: h=9 m=44
